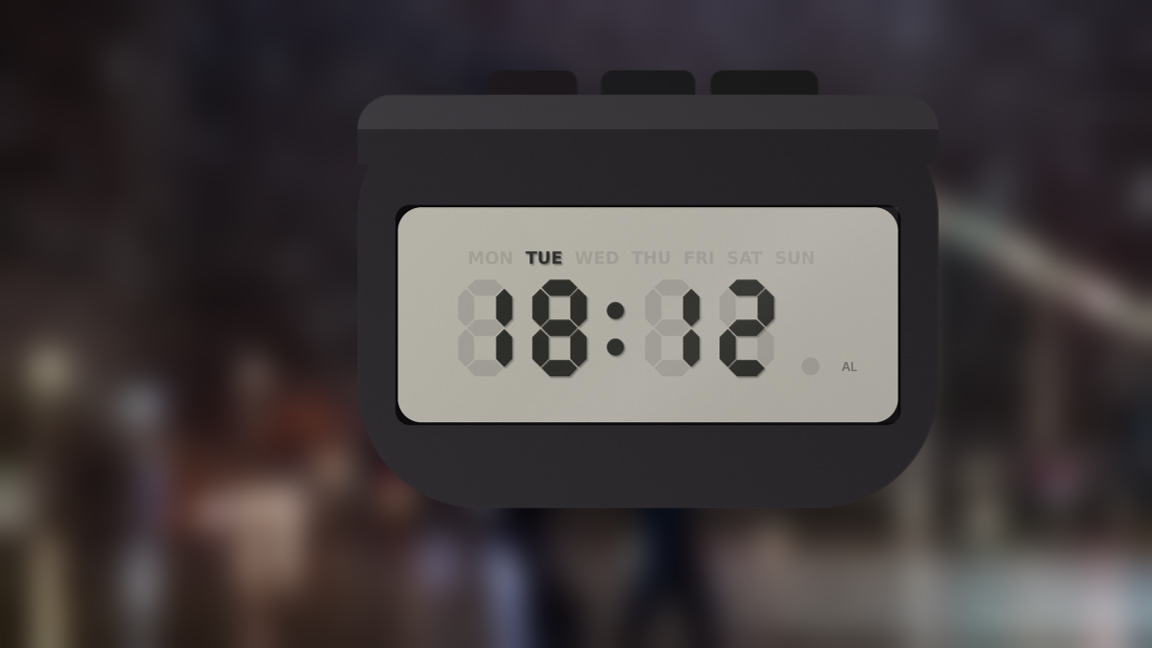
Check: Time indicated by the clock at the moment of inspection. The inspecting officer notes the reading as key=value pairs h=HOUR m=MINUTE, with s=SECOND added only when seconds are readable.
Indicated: h=18 m=12
